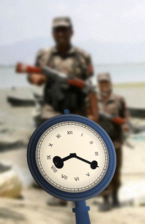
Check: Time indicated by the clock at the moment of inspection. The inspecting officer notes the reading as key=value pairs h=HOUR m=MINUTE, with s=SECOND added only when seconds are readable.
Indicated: h=8 m=20
